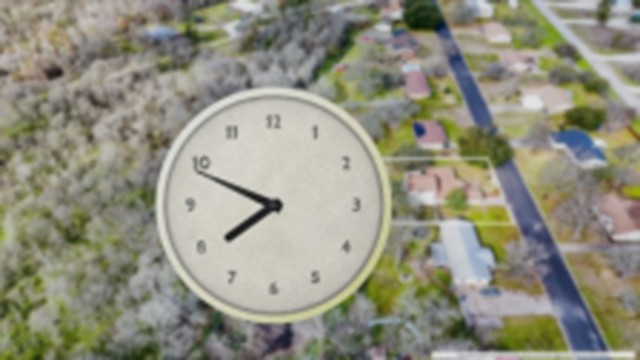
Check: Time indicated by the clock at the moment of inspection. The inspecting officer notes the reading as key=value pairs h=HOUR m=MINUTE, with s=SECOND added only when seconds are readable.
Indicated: h=7 m=49
